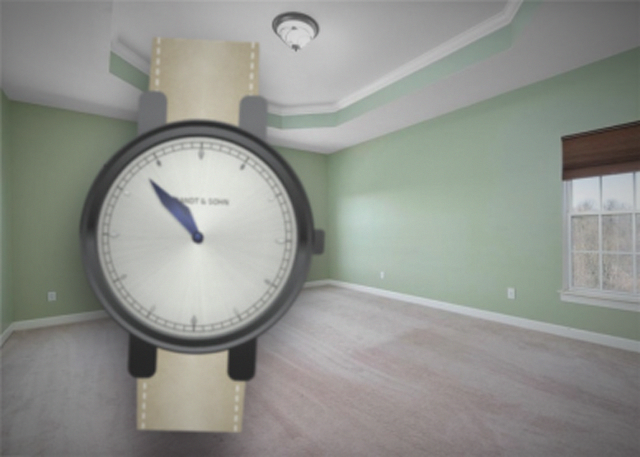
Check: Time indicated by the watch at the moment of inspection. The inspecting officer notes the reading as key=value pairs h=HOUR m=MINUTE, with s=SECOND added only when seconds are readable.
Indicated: h=10 m=53
